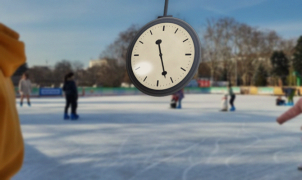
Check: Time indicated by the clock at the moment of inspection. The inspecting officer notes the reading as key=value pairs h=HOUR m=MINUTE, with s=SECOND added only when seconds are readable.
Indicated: h=11 m=27
